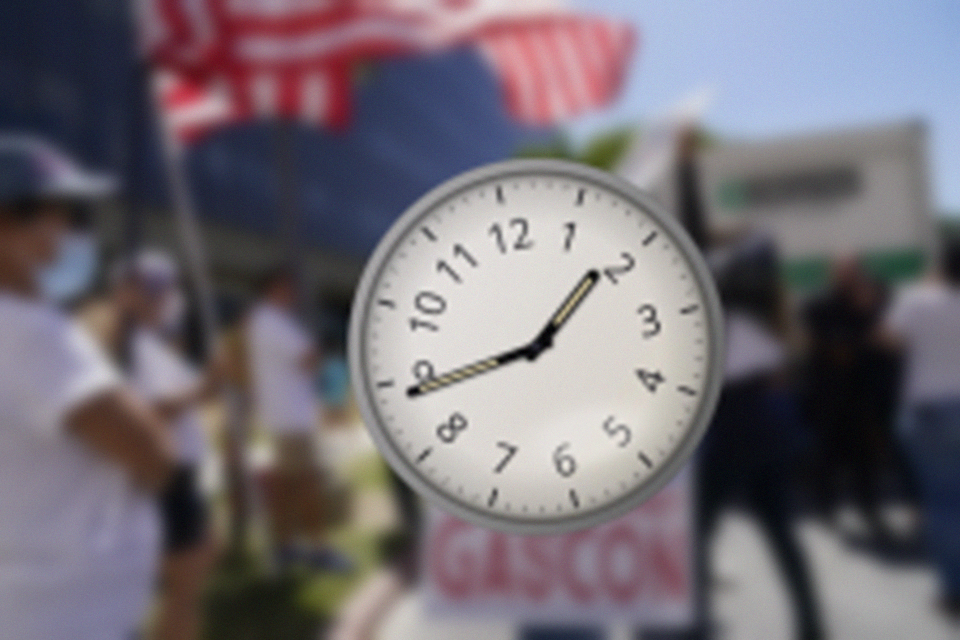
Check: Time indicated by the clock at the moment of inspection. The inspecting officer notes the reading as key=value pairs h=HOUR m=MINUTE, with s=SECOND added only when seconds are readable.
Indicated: h=1 m=44
